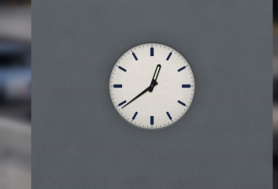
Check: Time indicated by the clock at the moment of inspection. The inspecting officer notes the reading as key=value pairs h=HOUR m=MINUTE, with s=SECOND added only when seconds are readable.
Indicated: h=12 m=39
